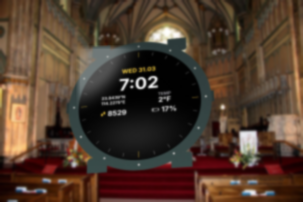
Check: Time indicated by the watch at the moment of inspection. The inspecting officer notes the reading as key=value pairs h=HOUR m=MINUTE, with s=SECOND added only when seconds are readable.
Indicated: h=7 m=2
